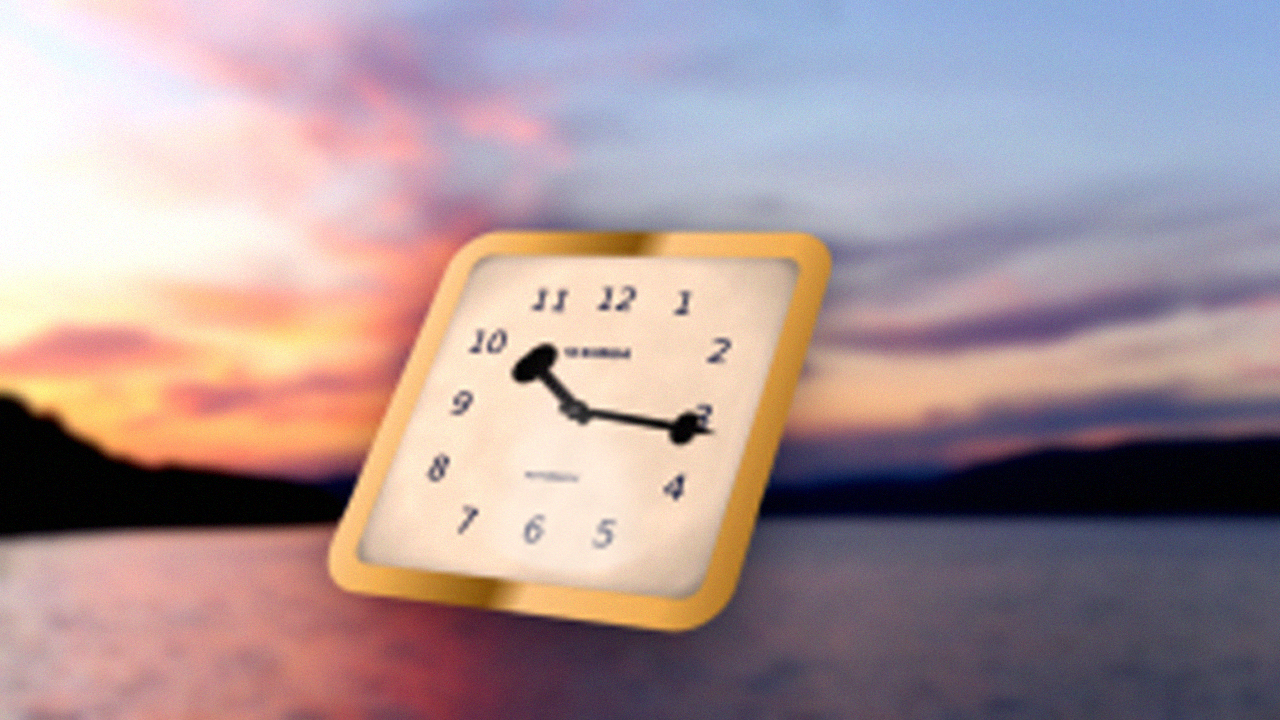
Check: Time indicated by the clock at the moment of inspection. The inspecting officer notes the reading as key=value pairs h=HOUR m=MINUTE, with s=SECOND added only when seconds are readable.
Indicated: h=10 m=16
